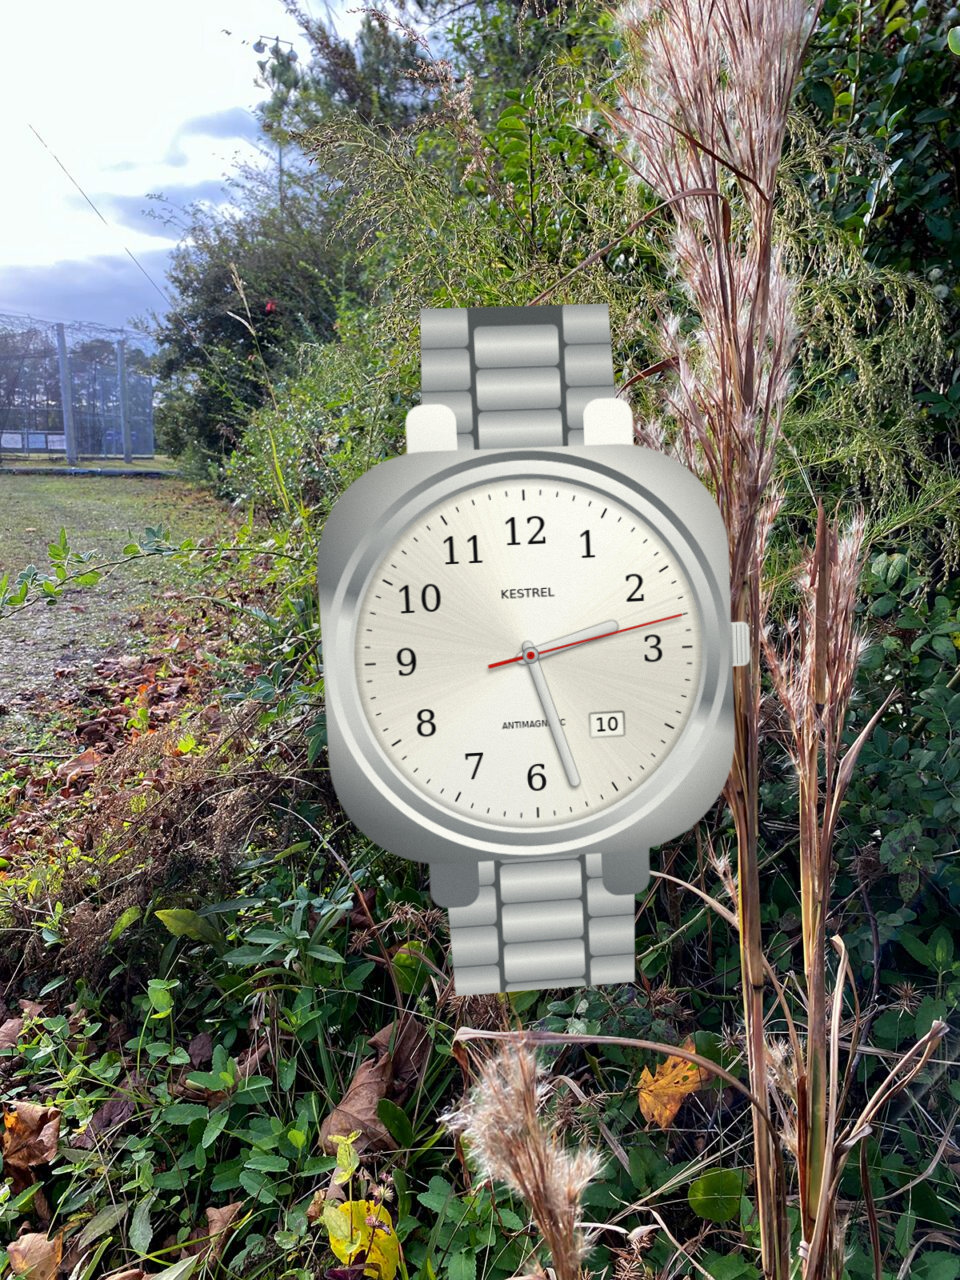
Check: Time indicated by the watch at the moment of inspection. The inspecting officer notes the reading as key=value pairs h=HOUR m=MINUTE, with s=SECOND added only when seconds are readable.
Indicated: h=2 m=27 s=13
